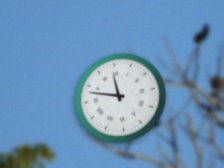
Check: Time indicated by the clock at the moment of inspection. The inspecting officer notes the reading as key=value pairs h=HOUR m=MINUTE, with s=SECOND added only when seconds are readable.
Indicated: h=11 m=48
